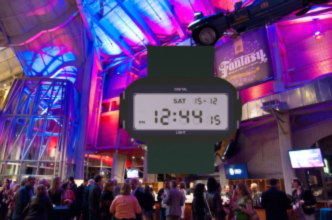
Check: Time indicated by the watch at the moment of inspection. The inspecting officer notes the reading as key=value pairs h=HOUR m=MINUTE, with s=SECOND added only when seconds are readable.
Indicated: h=12 m=44 s=15
